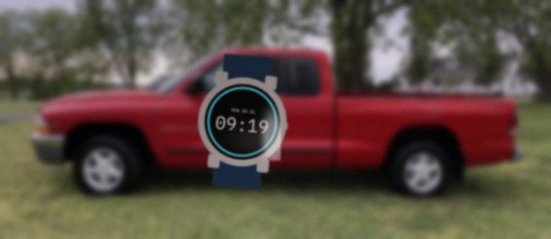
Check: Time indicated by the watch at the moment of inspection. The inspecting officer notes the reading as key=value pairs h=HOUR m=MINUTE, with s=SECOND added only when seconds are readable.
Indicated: h=9 m=19
